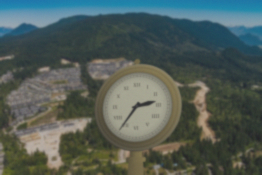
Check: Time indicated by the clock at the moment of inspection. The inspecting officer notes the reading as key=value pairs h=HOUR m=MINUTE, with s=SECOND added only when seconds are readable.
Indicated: h=2 m=36
